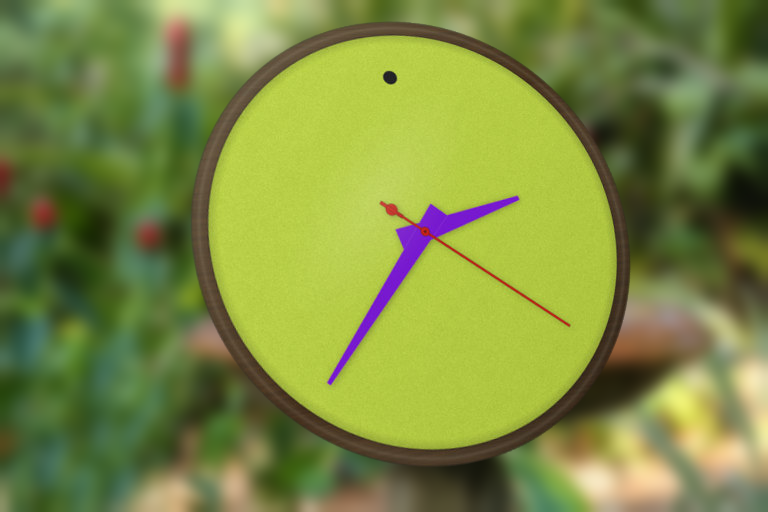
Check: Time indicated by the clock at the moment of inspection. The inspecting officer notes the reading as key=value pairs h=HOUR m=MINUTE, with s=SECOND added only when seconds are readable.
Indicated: h=2 m=37 s=22
